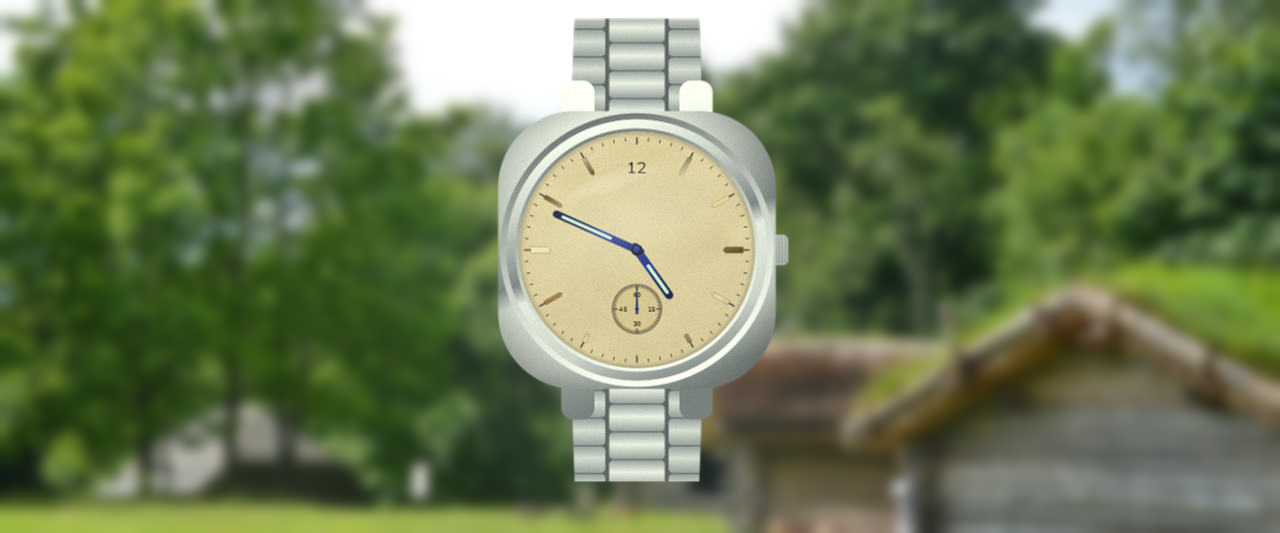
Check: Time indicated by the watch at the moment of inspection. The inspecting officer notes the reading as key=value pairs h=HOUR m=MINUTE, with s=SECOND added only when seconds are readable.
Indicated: h=4 m=49
